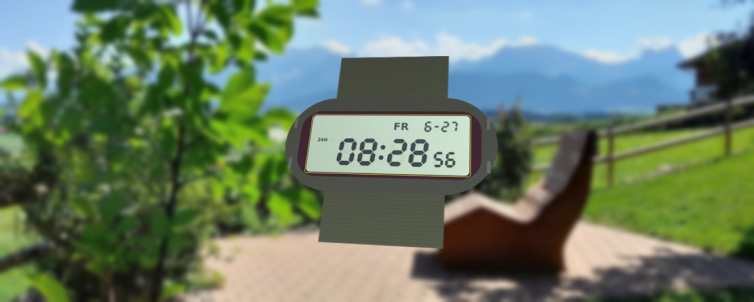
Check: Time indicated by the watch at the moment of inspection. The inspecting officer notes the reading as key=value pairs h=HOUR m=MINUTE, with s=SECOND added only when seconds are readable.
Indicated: h=8 m=28 s=56
